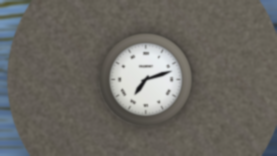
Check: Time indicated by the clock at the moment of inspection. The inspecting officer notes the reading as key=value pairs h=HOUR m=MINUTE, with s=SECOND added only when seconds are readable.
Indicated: h=7 m=12
